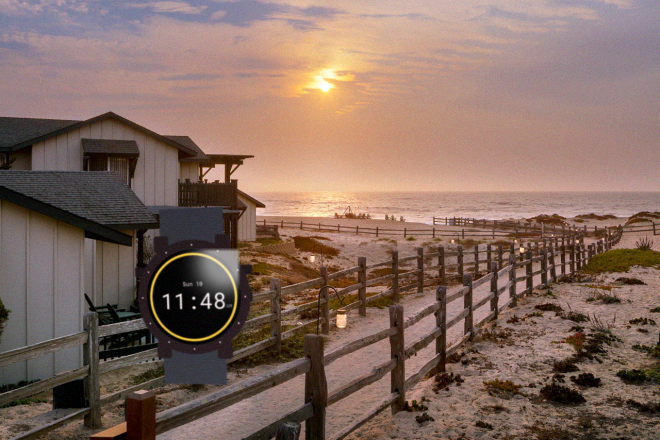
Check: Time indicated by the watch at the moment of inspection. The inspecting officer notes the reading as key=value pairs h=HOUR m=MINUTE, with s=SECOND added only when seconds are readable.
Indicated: h=11 m=48
